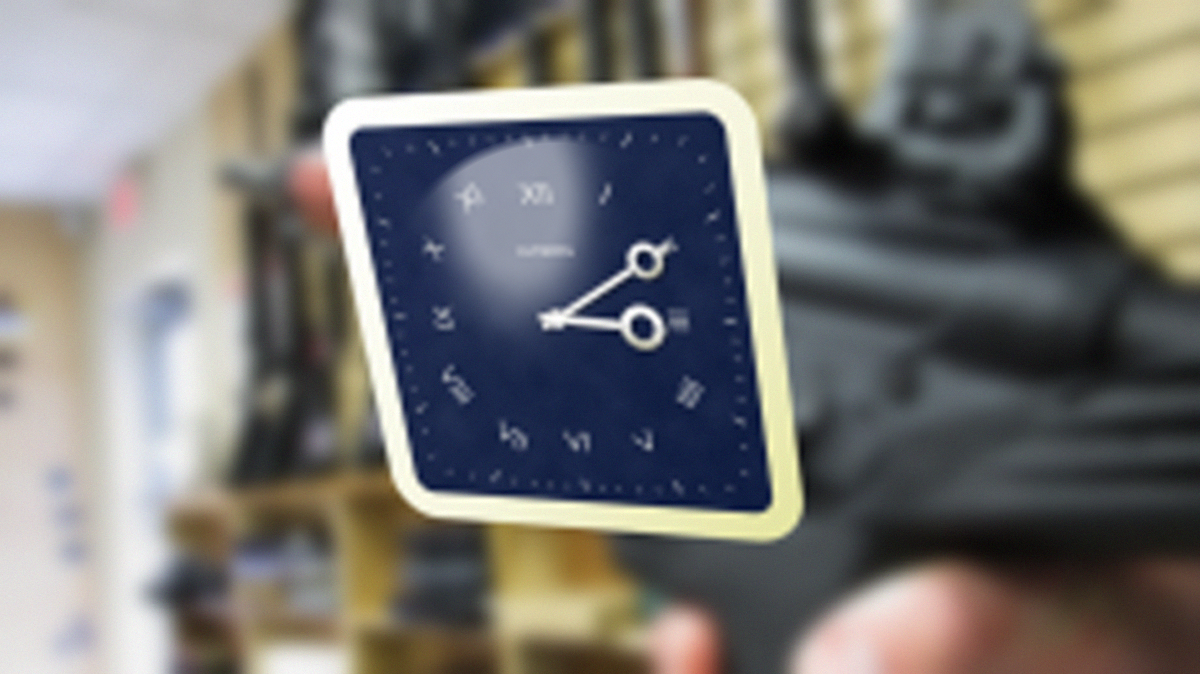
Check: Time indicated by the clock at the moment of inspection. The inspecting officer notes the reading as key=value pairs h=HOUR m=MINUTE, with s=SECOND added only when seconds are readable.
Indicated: h=3 m=10
